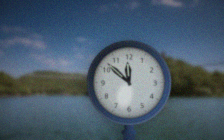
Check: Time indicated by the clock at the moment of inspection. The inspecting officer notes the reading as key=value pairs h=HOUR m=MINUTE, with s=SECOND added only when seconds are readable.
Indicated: h=11 m=52
